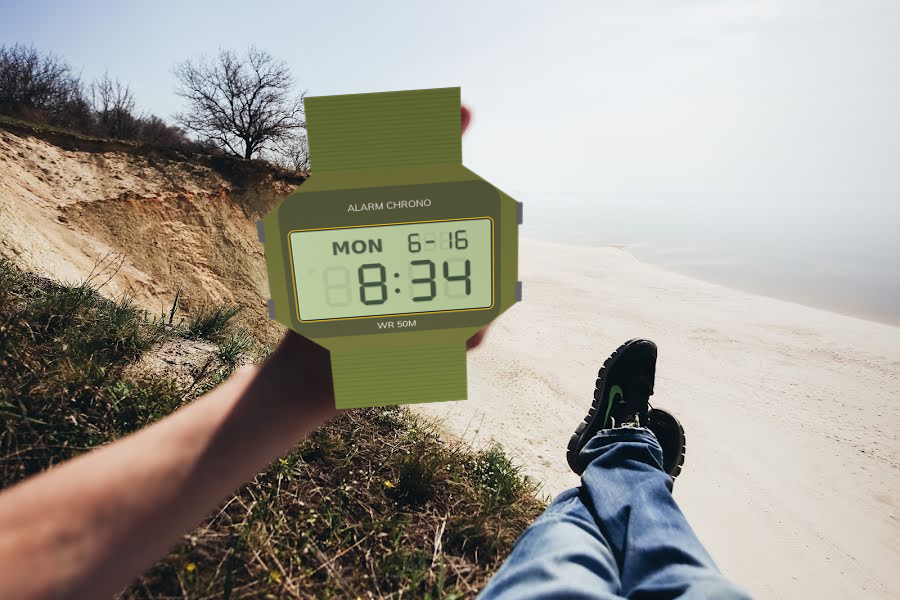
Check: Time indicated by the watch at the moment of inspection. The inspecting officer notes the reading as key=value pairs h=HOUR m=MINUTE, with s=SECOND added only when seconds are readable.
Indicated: h=8 m=34
